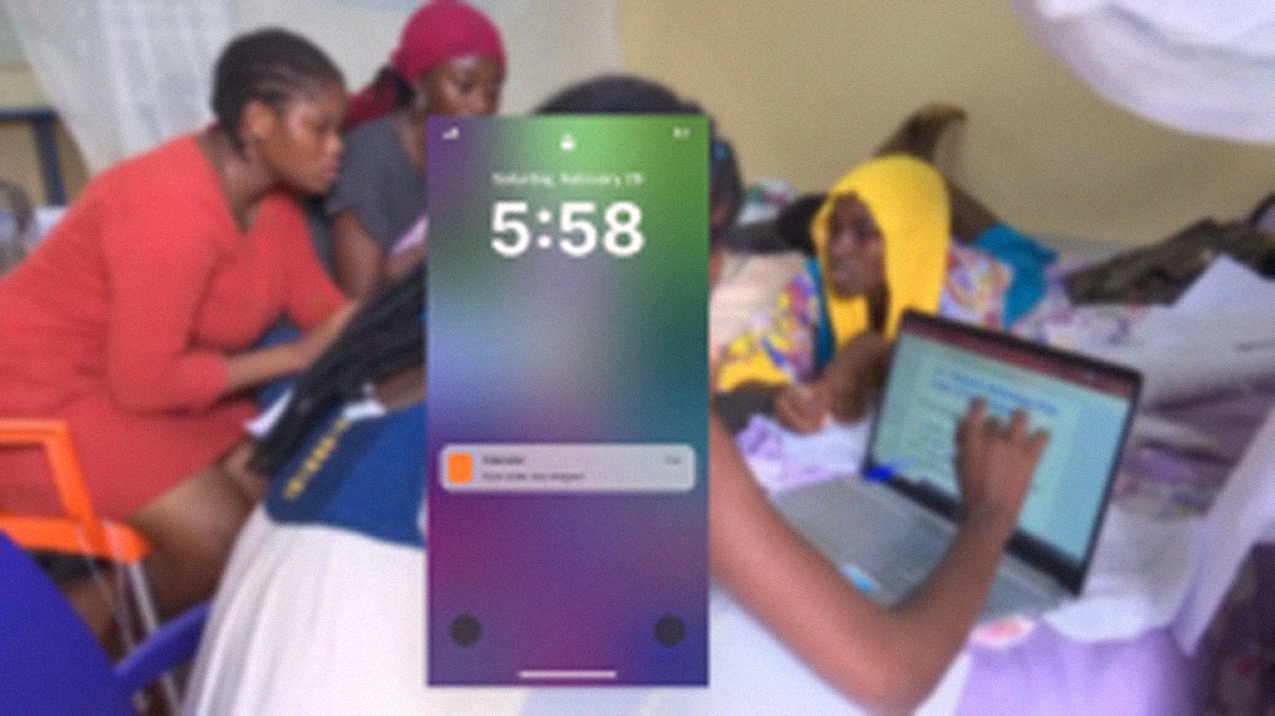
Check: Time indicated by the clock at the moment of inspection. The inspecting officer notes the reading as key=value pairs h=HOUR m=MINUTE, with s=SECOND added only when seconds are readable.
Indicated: h=5 m=58
